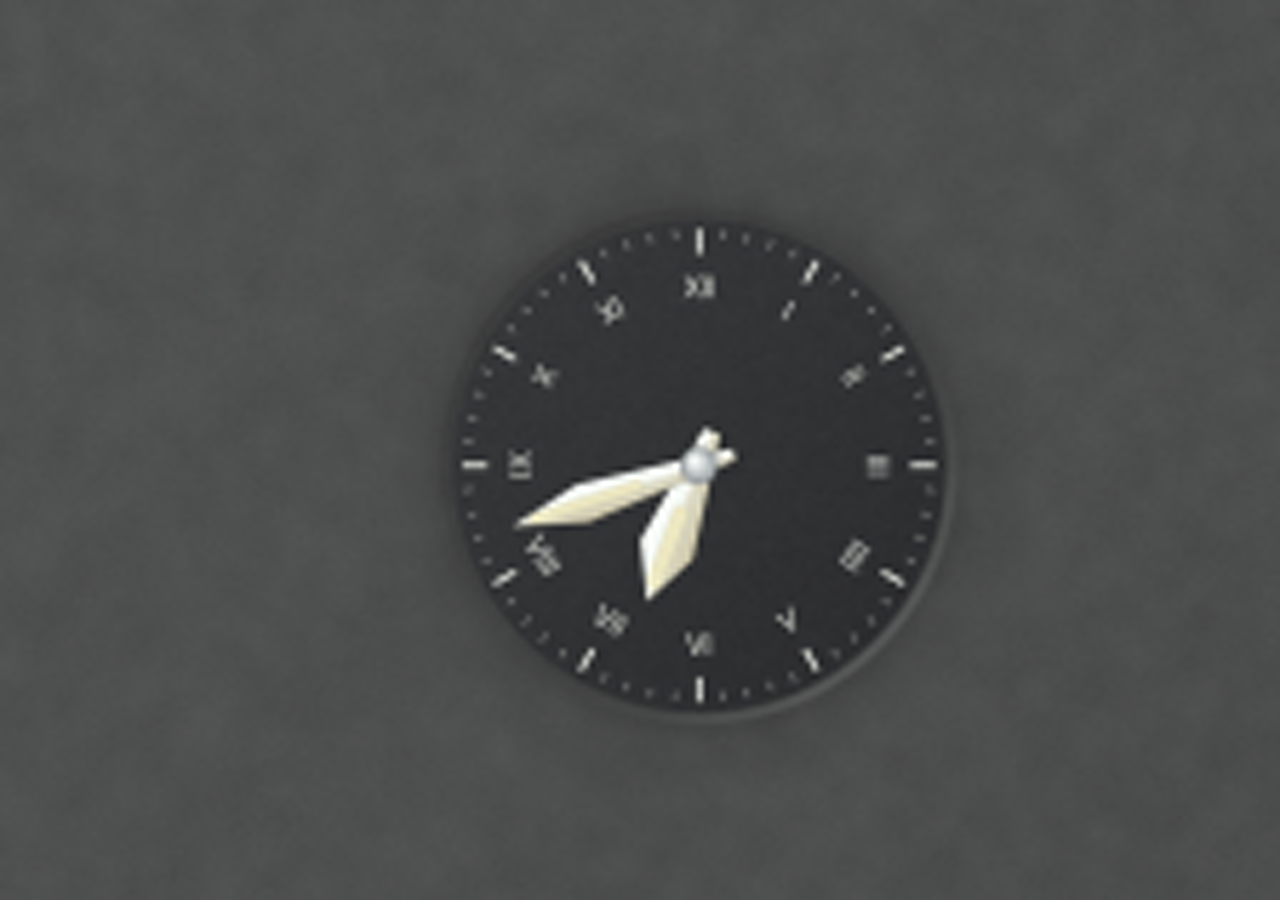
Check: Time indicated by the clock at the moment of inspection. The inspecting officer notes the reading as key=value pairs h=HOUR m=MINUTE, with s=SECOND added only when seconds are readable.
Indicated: h=6 m=42
